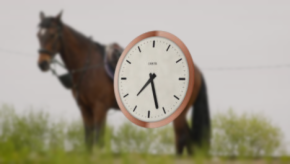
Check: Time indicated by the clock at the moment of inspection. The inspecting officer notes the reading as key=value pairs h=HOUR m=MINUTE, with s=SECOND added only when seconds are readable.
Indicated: h=7 m=27
